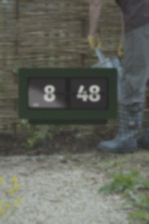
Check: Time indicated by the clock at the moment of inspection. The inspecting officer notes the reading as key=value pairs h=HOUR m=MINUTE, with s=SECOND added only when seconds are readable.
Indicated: h=8 m=48
